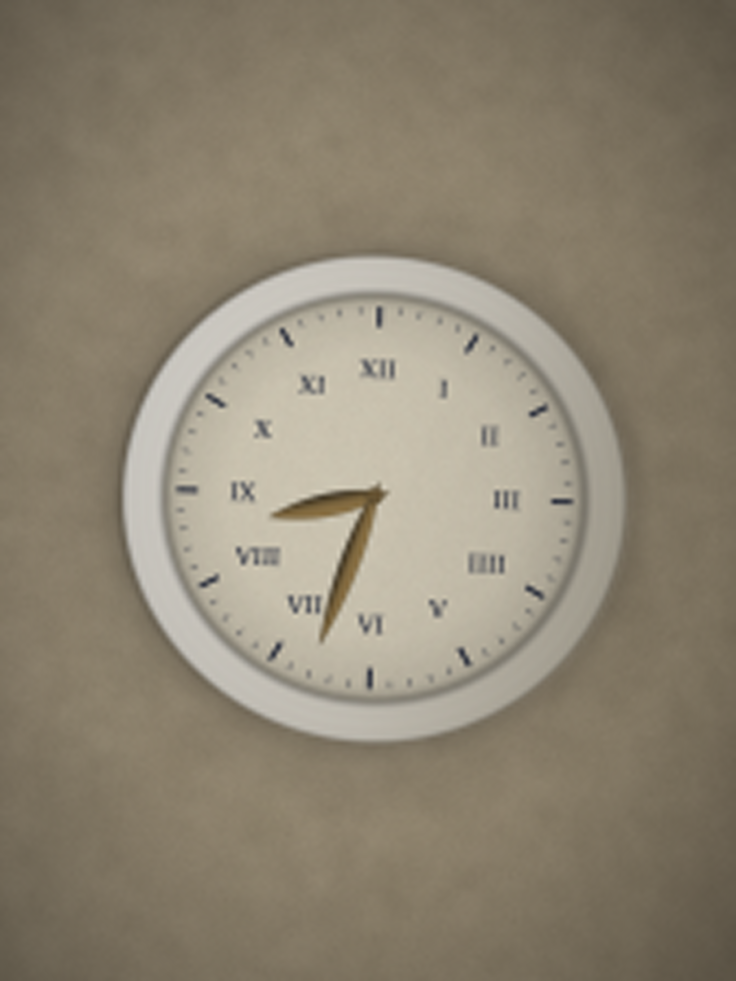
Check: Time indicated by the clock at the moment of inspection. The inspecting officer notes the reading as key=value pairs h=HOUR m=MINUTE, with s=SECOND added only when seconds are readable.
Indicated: h=8 m=33
